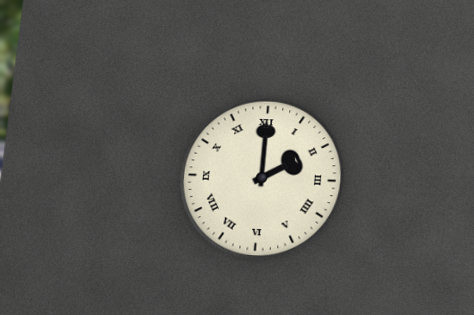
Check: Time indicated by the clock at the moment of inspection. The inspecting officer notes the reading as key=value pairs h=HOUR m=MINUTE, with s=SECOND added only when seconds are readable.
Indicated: h=2 m=0
